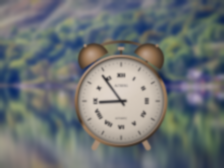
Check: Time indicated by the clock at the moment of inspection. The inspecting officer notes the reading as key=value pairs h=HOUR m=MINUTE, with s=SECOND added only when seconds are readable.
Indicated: h=8 m=54
